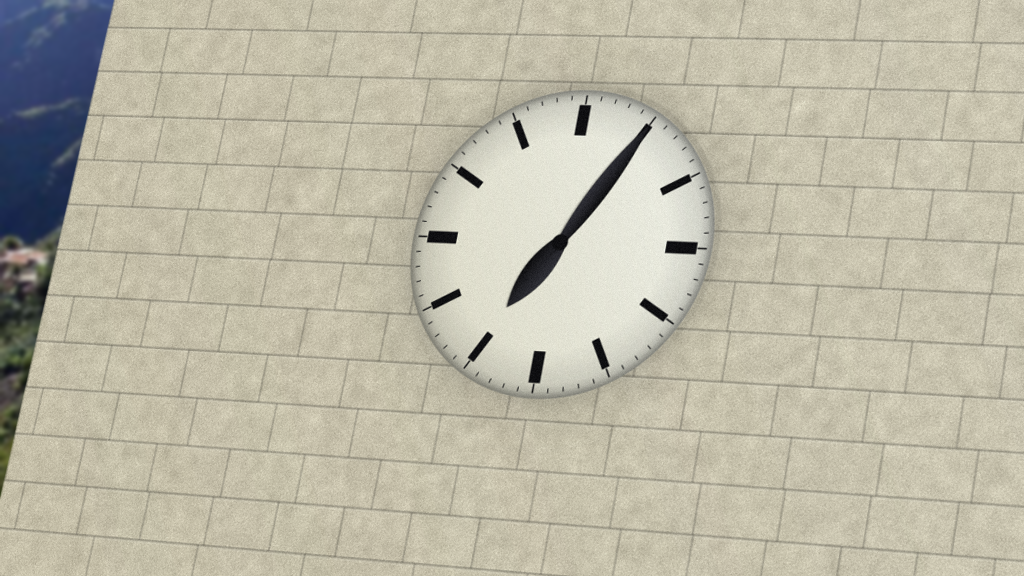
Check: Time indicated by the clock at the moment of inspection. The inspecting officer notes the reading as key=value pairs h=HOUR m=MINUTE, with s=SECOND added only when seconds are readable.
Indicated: h=7 m=5
